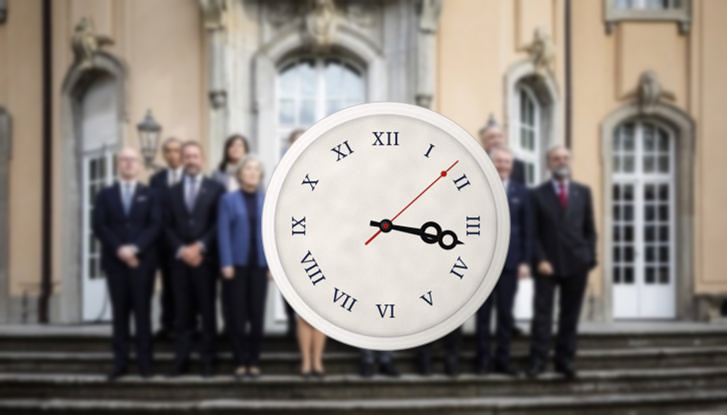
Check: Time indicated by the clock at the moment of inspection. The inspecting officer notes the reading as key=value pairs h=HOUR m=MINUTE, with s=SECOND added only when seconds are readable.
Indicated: h=3 m=17 s=8
